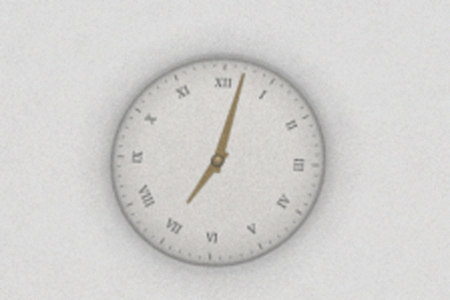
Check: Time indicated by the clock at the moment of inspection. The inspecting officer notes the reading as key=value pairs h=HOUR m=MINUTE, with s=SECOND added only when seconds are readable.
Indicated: h=7 m=2
